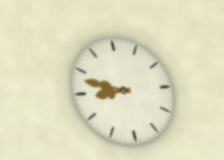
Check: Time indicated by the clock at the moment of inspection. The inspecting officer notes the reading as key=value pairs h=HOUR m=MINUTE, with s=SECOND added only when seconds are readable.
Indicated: h=8 m=48
